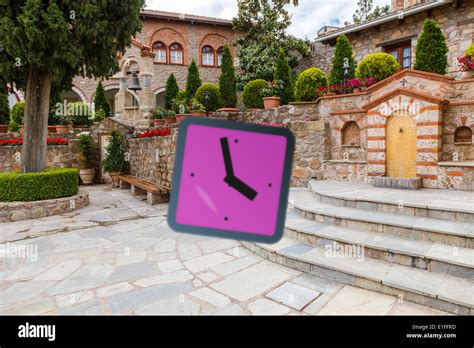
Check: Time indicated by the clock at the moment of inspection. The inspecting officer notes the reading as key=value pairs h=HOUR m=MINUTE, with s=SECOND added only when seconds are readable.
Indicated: h=3 m=57
